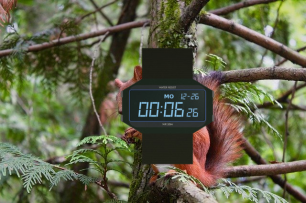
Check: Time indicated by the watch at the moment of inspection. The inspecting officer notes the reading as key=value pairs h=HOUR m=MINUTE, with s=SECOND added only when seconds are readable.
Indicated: h=0 m=6 s=26
